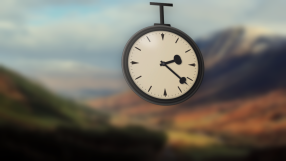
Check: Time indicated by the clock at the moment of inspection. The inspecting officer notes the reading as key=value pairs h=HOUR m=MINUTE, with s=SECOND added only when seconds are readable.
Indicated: h=2 m=22
